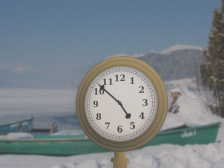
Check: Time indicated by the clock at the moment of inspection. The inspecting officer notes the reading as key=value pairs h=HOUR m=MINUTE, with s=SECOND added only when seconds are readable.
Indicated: h=4 m=52
